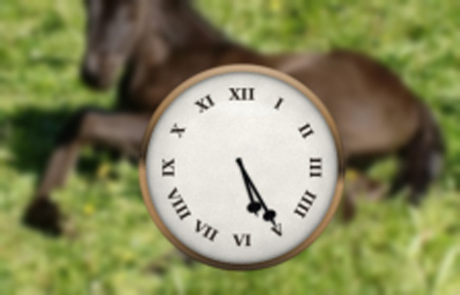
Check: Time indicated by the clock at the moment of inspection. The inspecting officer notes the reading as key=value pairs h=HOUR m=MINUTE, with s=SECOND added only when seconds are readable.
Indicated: h=5 m=25
